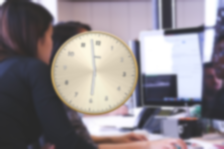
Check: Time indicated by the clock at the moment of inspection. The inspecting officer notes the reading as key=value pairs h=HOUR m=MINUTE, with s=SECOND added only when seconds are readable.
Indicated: h=5 m=58
